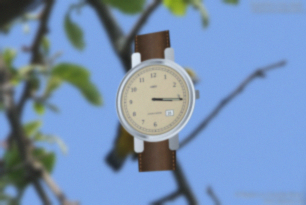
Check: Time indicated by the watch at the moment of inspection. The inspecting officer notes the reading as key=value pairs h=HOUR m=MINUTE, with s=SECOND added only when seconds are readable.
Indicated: h=3 m=16
